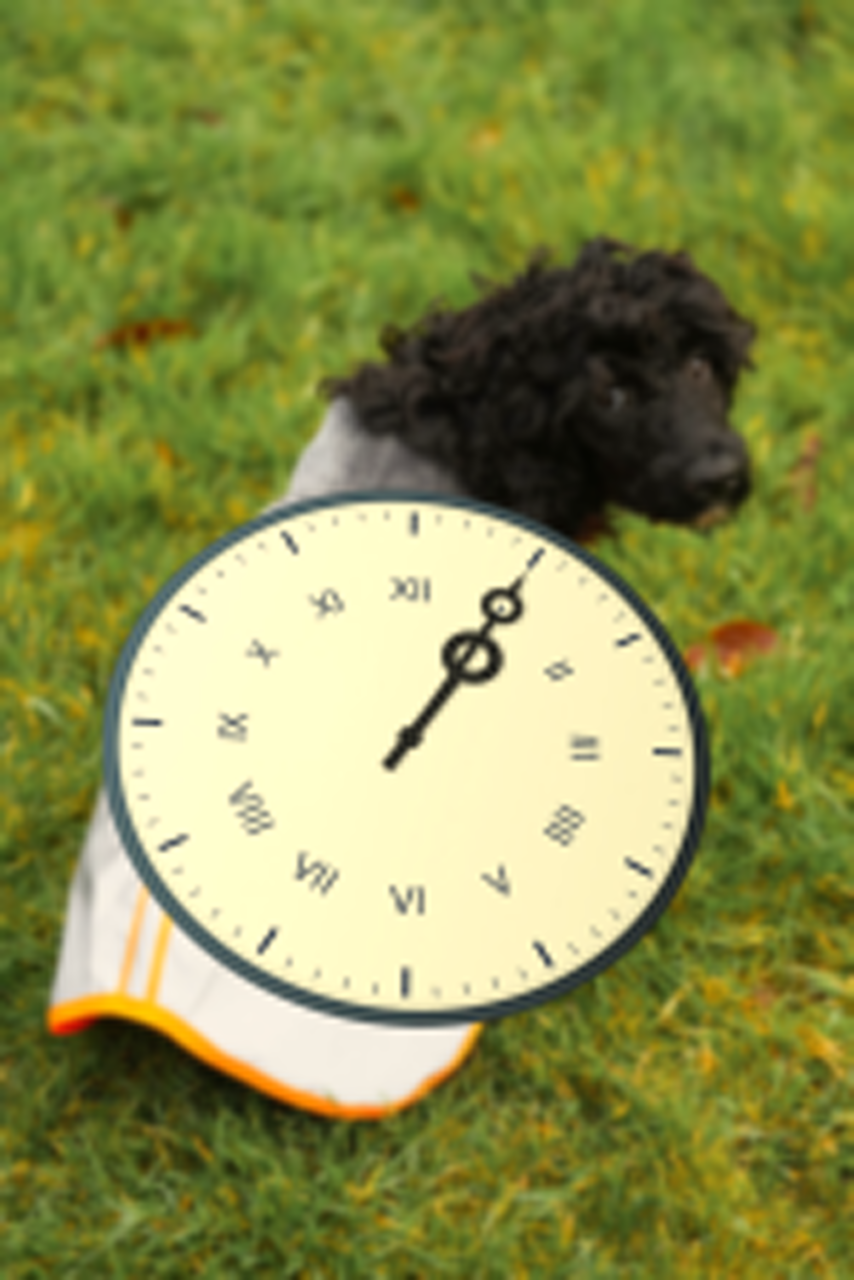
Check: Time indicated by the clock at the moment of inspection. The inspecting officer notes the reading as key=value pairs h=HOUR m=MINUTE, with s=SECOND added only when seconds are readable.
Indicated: h=1 m=5
